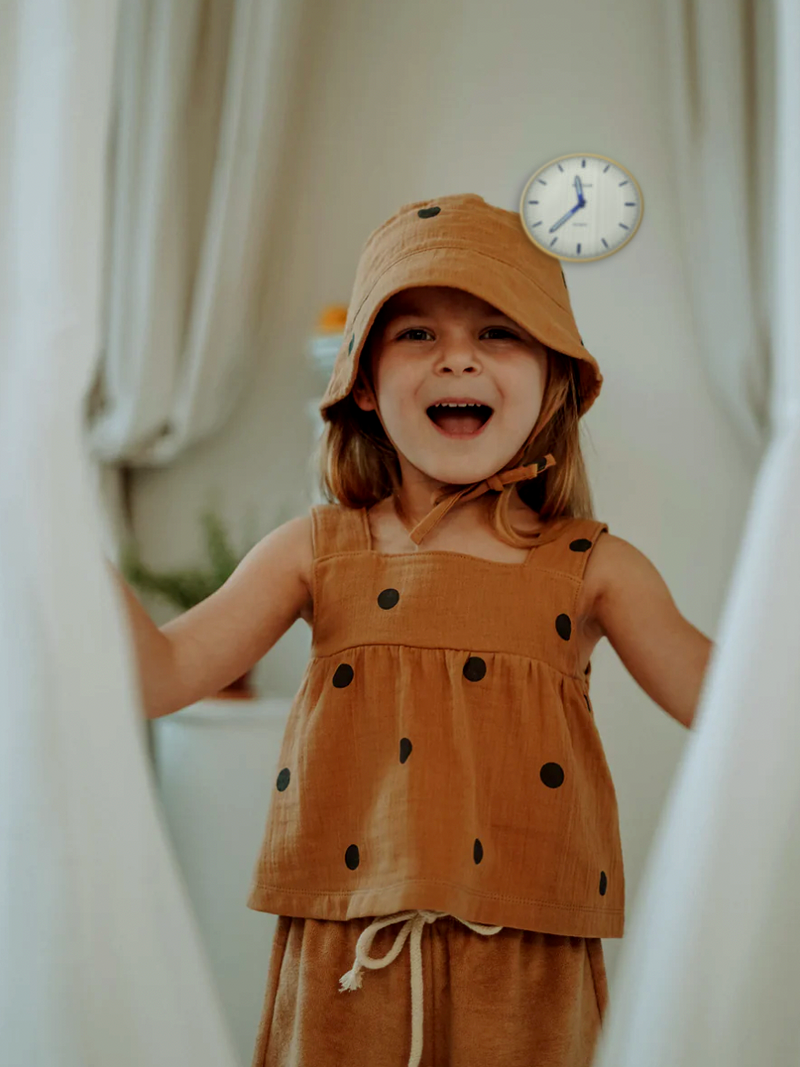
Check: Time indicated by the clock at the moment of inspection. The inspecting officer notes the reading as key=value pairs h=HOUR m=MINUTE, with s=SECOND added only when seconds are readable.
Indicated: h=11 m=37
